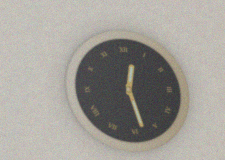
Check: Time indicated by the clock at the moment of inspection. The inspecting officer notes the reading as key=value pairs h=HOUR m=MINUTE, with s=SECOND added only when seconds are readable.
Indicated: h=12 m=28
